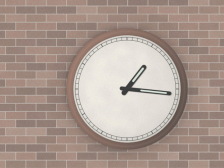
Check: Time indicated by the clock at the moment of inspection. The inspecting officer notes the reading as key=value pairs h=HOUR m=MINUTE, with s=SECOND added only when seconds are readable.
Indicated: h=1 m=16
